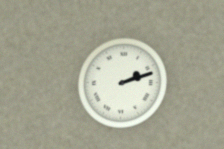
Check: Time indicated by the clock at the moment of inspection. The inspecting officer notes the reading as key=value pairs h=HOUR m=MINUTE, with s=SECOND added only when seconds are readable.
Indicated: h=2 m=12
